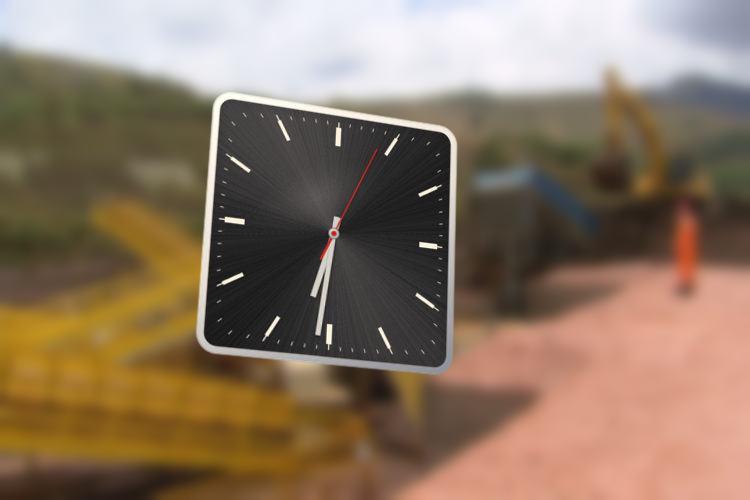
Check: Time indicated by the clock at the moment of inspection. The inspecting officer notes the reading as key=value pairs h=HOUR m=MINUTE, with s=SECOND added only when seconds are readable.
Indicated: h=6 m=31 s=4
